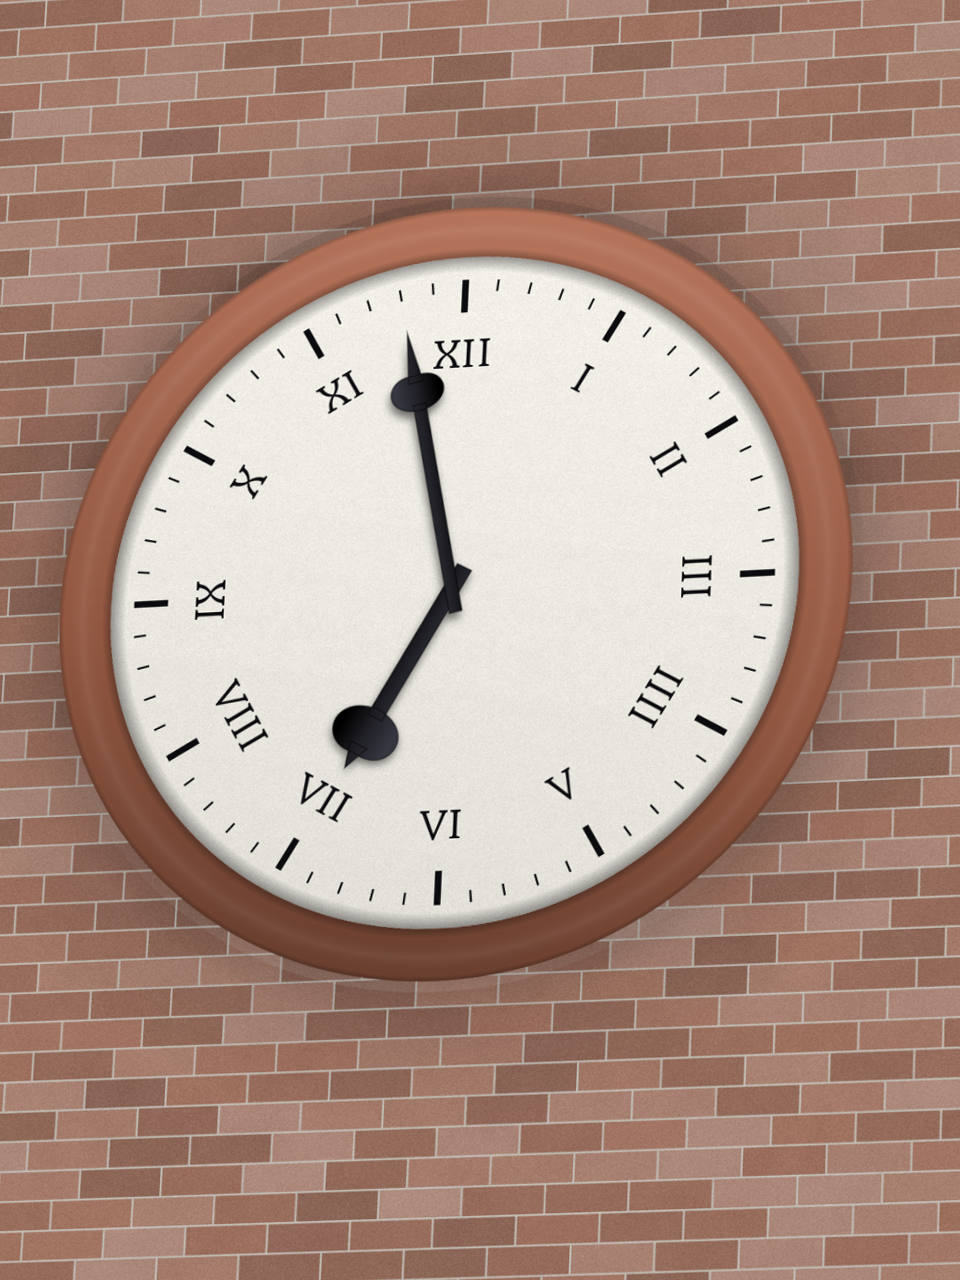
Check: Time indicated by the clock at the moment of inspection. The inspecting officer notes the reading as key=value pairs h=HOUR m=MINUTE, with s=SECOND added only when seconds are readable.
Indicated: h=6 m=58
